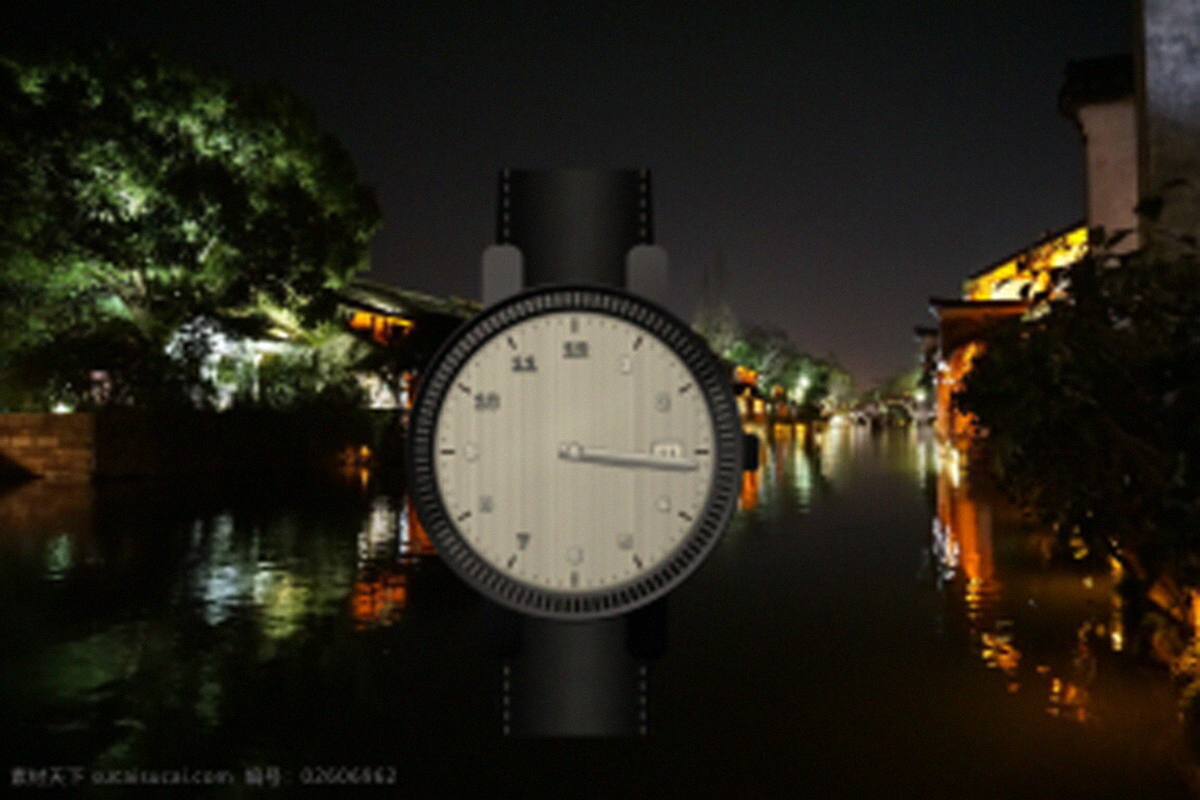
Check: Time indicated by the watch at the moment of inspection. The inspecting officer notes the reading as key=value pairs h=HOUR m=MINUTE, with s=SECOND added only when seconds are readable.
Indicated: h=3 m=16
